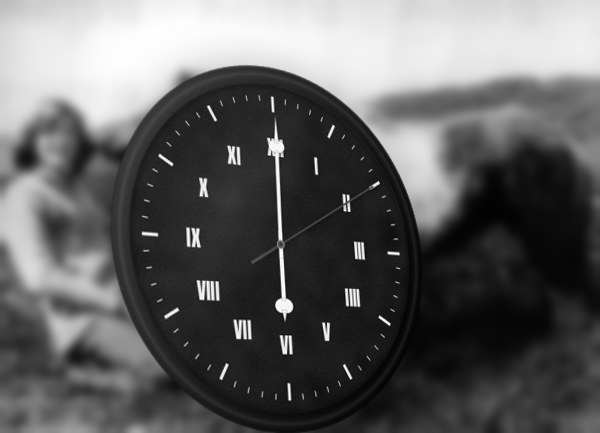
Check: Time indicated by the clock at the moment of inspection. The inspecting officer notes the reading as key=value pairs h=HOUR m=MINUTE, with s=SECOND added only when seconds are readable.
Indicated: h=6 m=0 s=10
